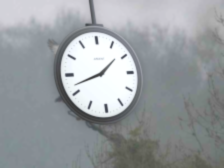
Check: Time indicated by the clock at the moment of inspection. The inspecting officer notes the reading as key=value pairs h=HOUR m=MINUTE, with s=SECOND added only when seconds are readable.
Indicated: h=1 m=42
